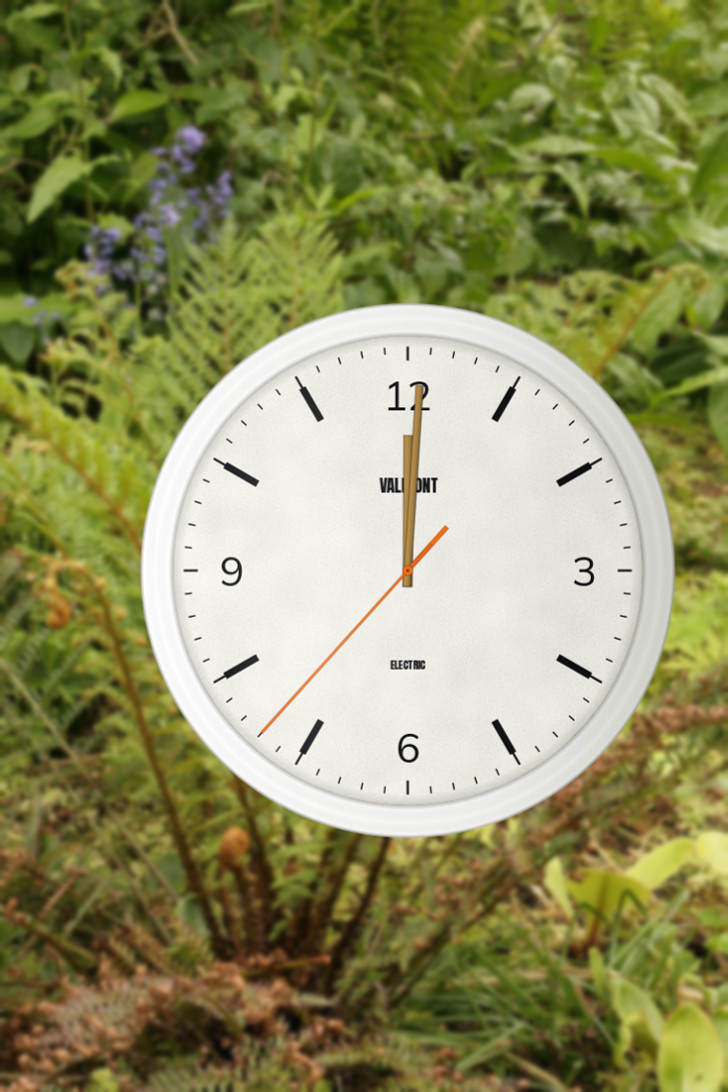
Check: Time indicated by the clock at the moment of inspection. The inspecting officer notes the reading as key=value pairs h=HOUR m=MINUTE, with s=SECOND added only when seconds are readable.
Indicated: h=12 m=0 s=37
